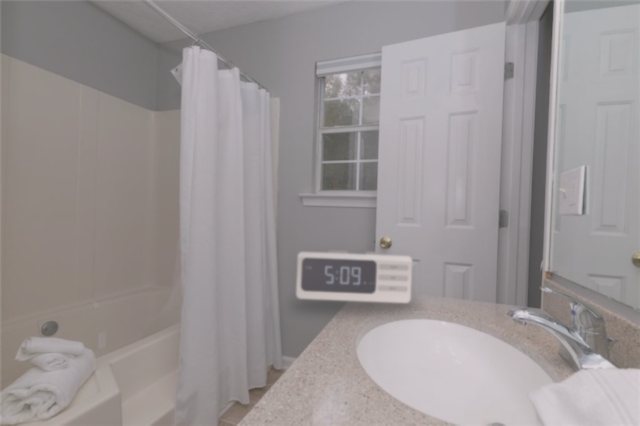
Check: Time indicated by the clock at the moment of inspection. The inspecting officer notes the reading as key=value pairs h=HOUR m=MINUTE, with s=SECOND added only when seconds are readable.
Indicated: h=5 m=9
